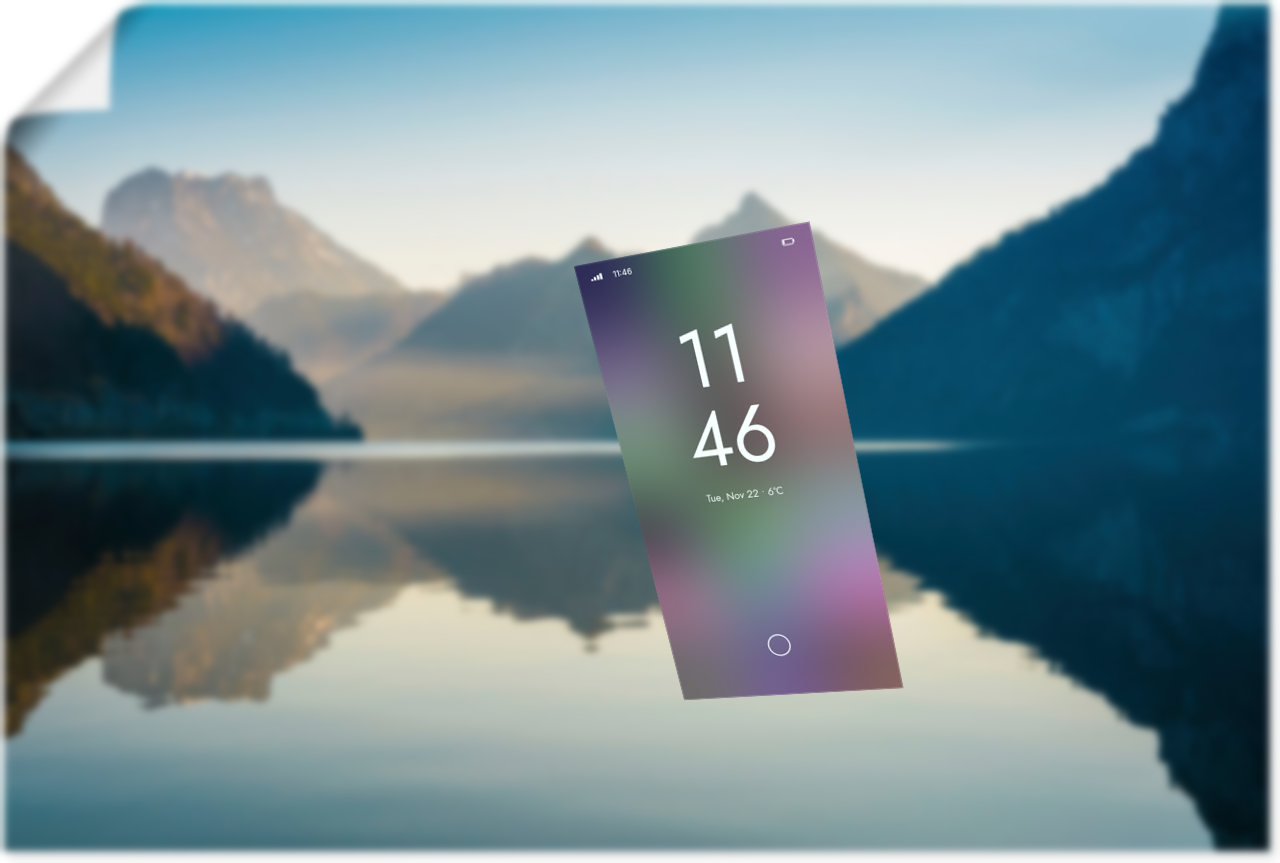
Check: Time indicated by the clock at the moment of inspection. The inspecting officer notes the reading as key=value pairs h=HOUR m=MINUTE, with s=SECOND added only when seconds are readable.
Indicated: h=11 m=46
